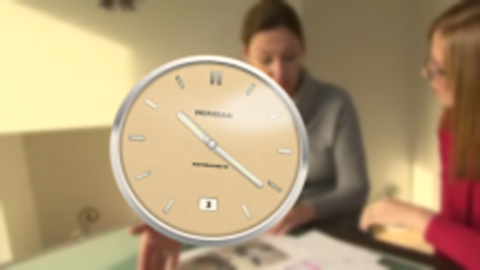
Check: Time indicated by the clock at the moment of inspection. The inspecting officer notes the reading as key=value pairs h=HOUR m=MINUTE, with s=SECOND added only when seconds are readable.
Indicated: h=10 m=21
